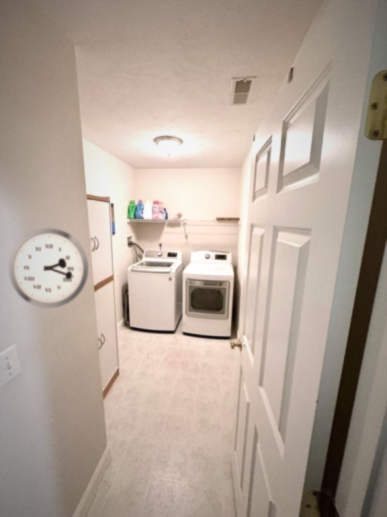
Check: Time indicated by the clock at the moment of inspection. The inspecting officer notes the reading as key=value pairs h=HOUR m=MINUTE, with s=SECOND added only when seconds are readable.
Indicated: h=2 m=18
